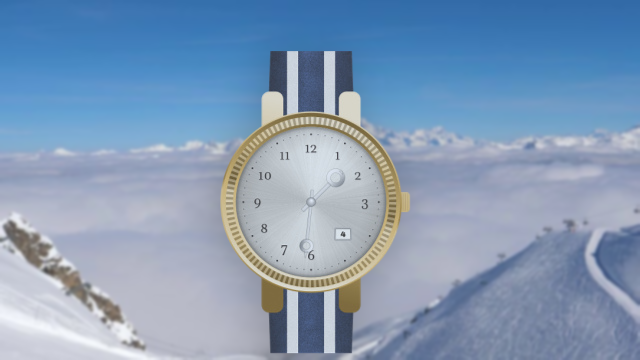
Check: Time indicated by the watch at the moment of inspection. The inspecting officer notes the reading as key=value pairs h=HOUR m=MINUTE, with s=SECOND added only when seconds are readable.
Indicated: h=1 m=31
